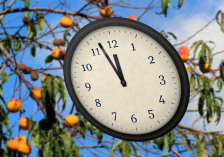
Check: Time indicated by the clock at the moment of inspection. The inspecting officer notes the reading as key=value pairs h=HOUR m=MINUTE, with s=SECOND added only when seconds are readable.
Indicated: h=11 m=57
